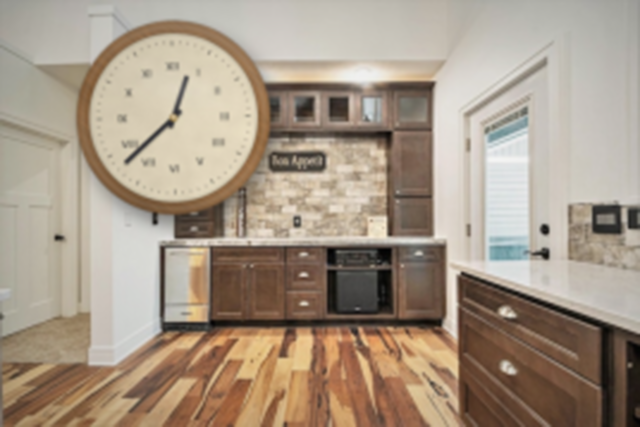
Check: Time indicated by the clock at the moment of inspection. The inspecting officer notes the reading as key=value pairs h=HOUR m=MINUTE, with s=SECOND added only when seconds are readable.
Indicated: h=12 m=38
